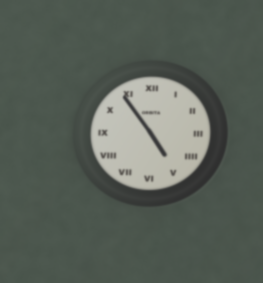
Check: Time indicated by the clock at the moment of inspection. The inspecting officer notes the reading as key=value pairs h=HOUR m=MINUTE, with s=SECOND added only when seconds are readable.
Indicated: h=4 m=54
